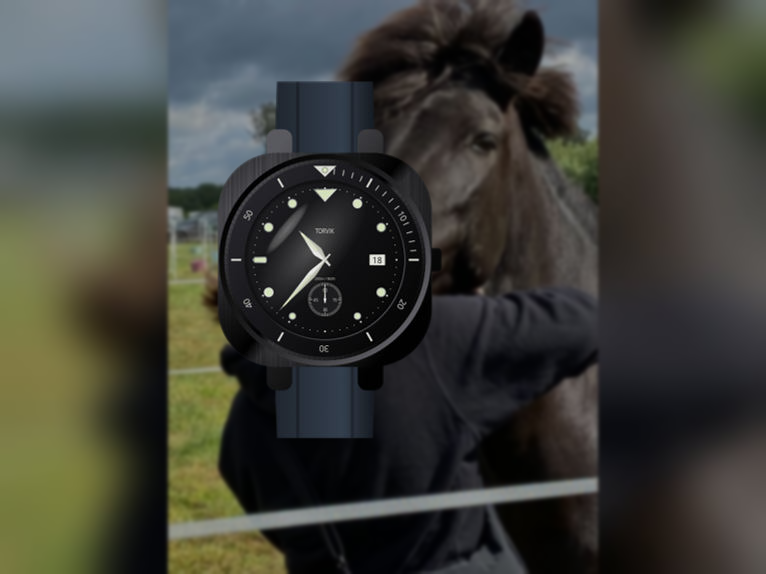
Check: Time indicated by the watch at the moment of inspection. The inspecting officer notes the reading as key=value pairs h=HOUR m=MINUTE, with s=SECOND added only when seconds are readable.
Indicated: h=10 m=37
